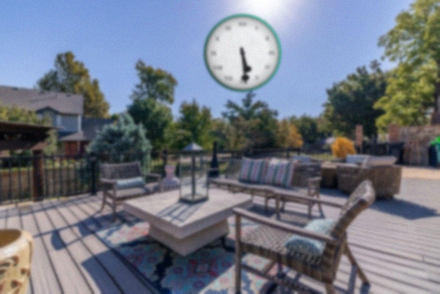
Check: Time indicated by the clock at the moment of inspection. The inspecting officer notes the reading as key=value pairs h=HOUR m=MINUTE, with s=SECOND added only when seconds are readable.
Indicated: h=5 m=29
